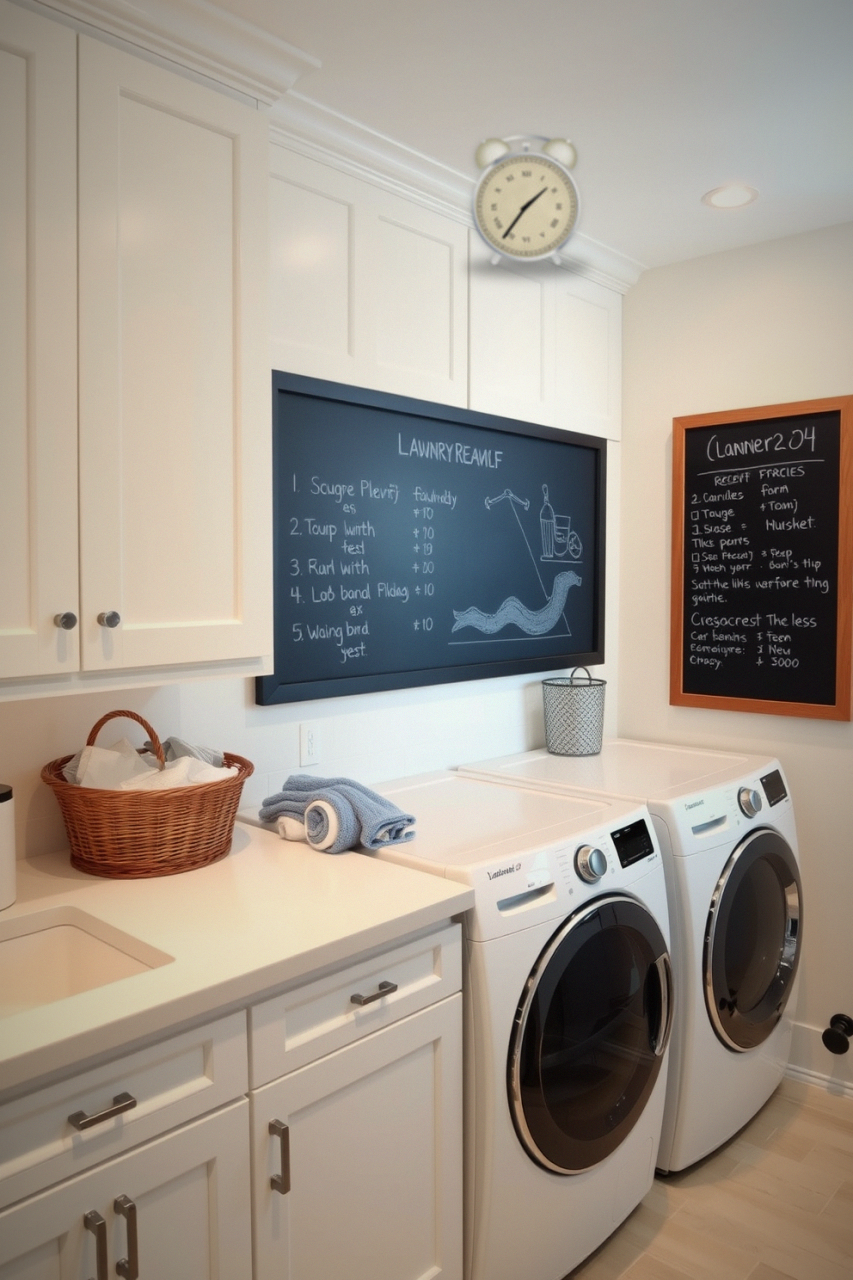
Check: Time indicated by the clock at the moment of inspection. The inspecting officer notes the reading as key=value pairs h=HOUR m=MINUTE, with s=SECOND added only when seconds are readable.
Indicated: h=1 m=36
